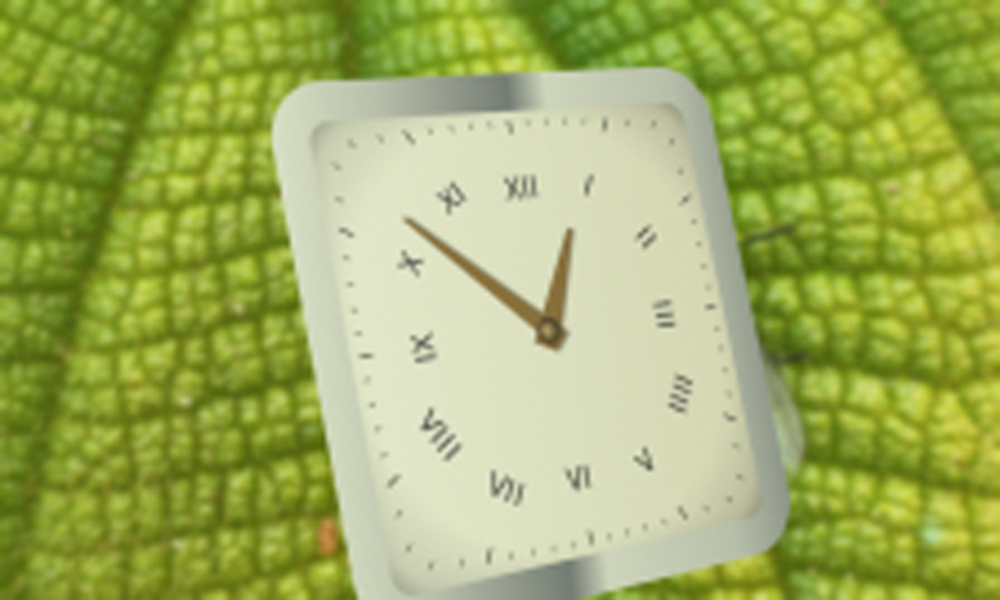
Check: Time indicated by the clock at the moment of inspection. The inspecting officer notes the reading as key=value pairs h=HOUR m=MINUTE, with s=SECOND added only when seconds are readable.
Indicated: h=12 m=52
